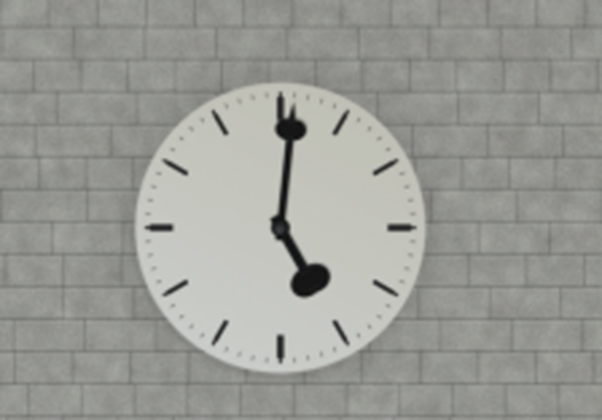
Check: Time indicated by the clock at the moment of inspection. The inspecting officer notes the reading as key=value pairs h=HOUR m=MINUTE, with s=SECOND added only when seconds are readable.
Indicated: h=5 m=1
